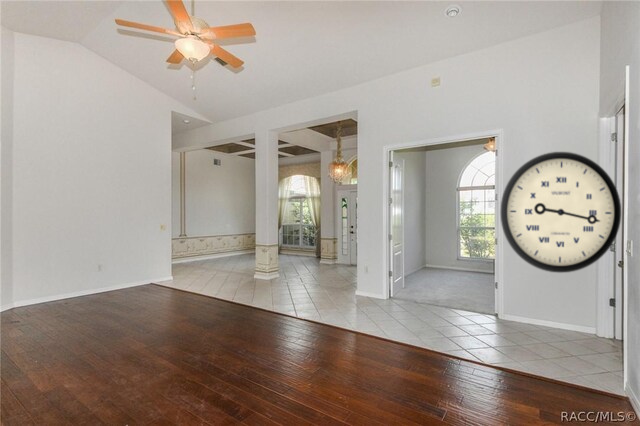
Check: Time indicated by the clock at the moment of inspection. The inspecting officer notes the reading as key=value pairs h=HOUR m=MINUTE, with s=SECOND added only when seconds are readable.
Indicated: h=9 m=17
